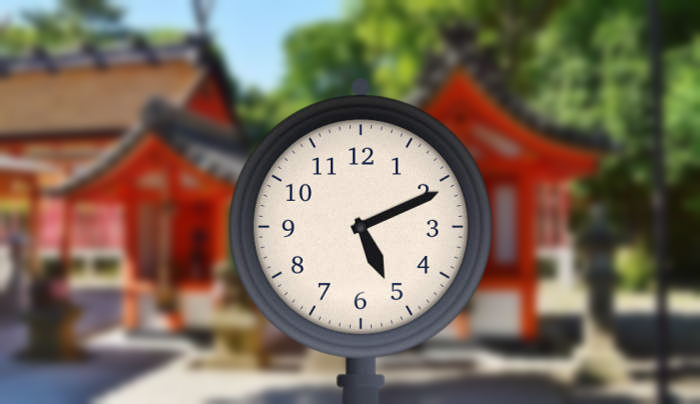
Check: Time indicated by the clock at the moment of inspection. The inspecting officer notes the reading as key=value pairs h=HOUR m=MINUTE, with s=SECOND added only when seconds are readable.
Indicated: h=5 m=11
